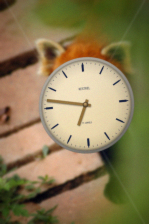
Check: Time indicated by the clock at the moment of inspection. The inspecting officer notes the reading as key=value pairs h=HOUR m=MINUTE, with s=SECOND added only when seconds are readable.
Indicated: h=6 m=47
